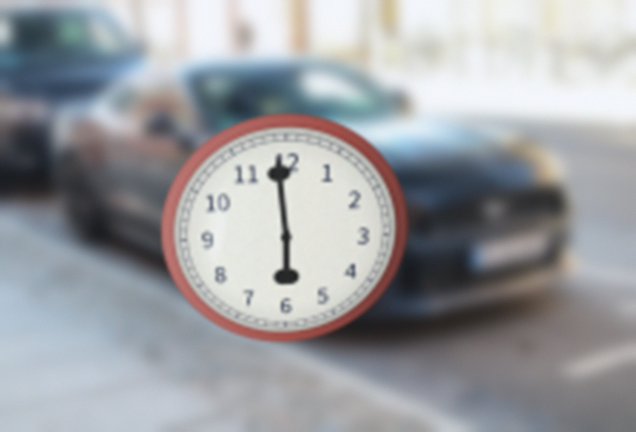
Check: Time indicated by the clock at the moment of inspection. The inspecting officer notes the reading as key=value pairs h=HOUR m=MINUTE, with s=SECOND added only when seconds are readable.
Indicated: h=5 m=59
